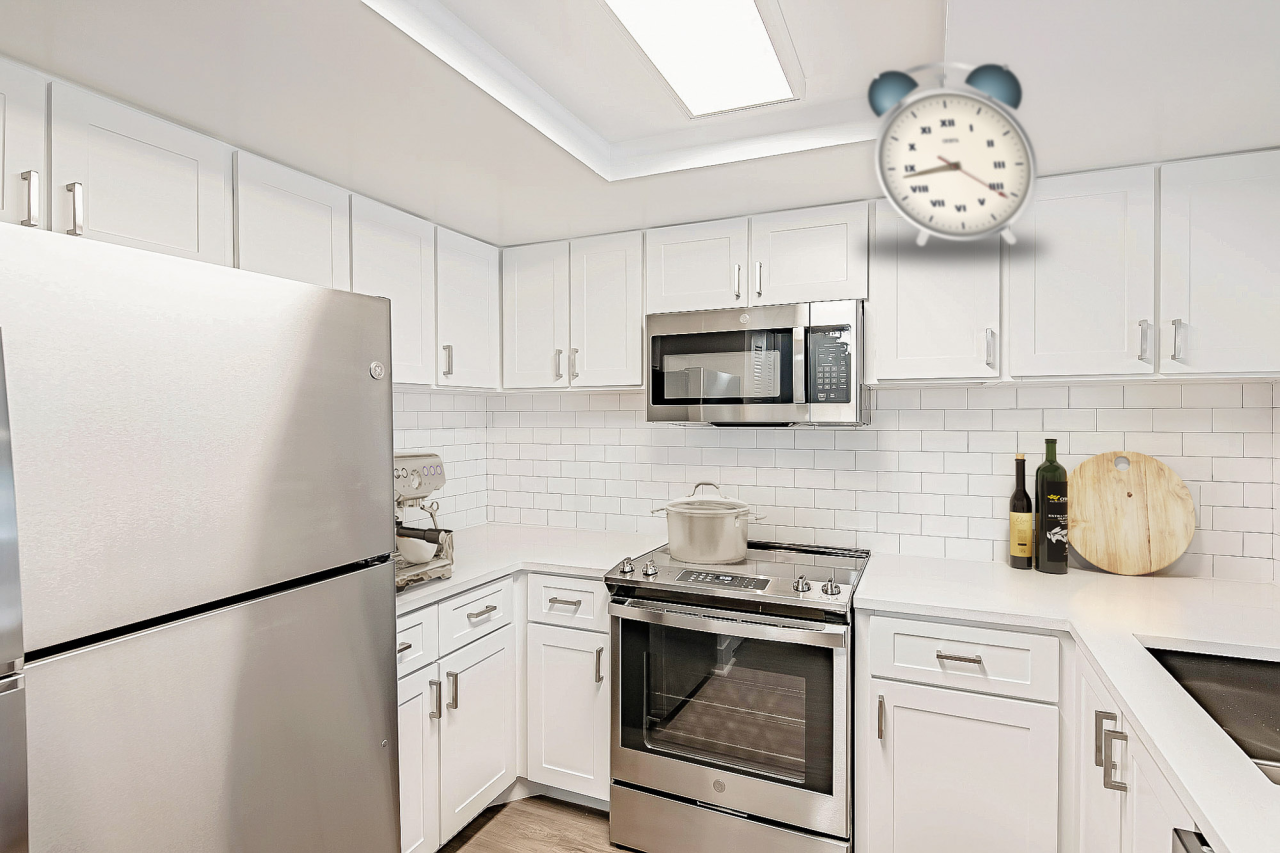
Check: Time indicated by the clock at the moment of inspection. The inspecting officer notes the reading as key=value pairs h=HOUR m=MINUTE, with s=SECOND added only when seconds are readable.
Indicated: h=8 m=43 s=21
